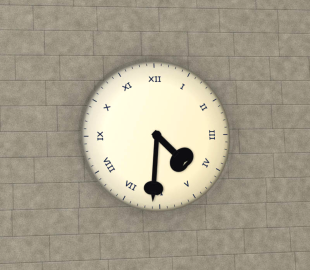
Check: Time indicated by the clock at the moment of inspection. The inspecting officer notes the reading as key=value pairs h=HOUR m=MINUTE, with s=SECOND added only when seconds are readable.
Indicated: h=4 m=31
